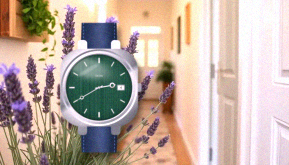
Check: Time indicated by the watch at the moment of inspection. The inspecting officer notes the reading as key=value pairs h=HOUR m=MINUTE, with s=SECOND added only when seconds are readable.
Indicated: h=2 m=40
